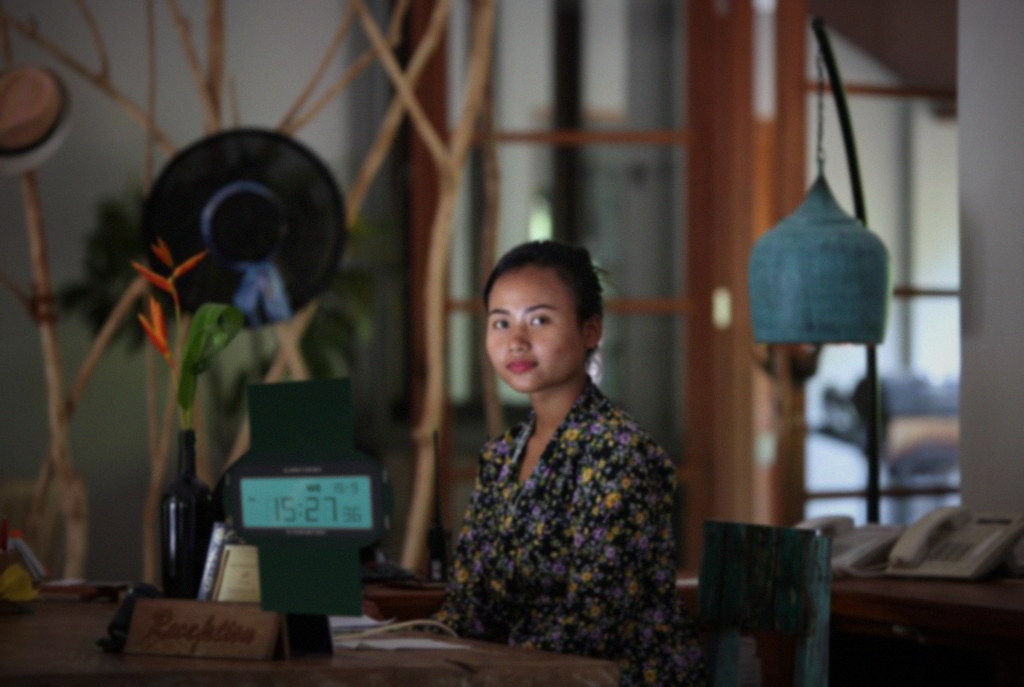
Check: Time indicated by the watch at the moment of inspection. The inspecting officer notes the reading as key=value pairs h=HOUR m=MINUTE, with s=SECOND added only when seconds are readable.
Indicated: h=15 m=27
